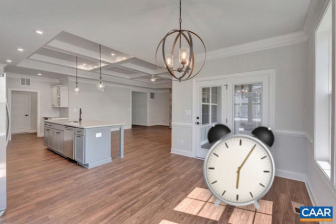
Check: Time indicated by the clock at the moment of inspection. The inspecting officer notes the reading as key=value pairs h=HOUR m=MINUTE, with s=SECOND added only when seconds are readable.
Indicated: h=6 m=5
